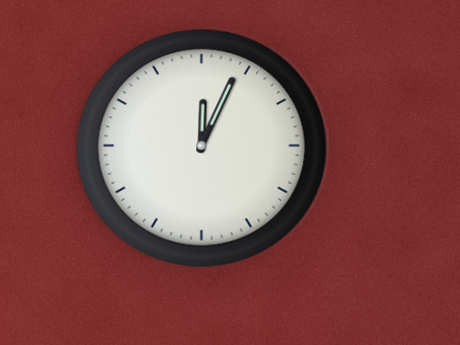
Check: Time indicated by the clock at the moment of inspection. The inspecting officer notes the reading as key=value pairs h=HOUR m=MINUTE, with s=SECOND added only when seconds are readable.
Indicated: h=12 m=4
